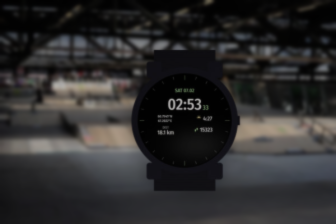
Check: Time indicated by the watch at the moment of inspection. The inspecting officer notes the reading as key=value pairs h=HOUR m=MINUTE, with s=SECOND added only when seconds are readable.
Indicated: h=2 m=53
